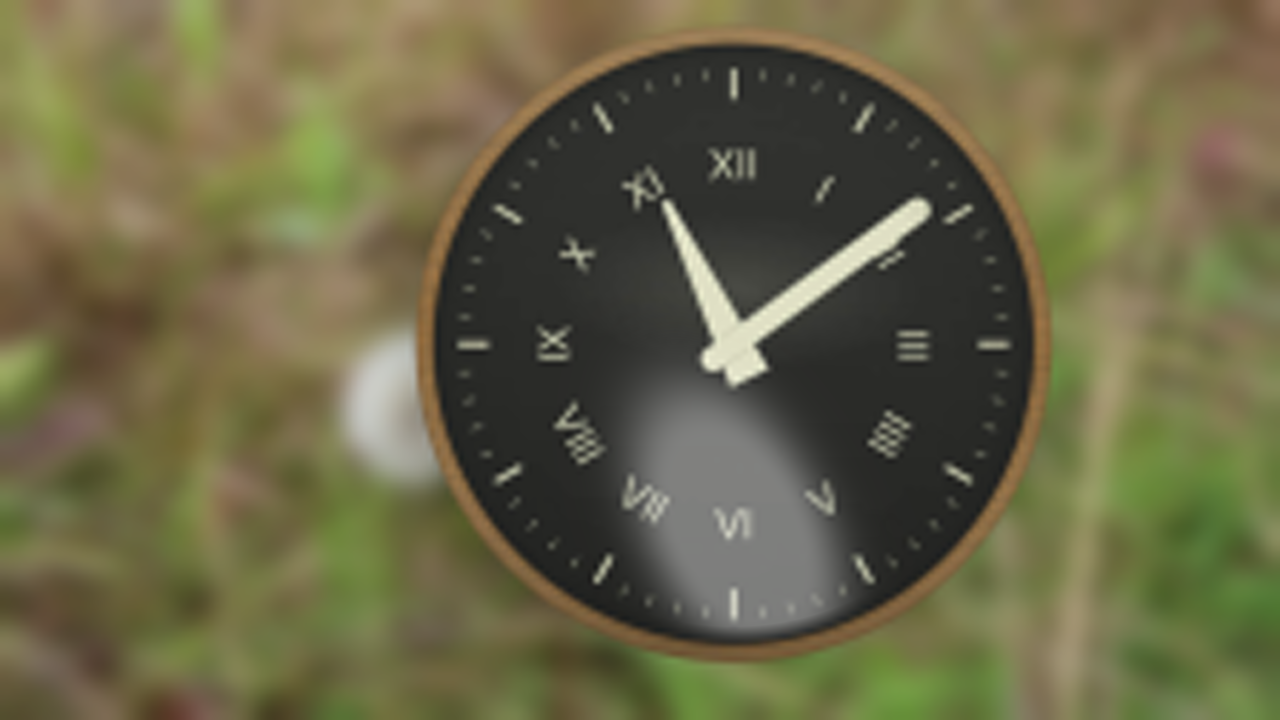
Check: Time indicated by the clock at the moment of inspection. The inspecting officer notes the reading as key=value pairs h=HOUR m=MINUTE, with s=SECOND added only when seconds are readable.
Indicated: h=11 m=9
